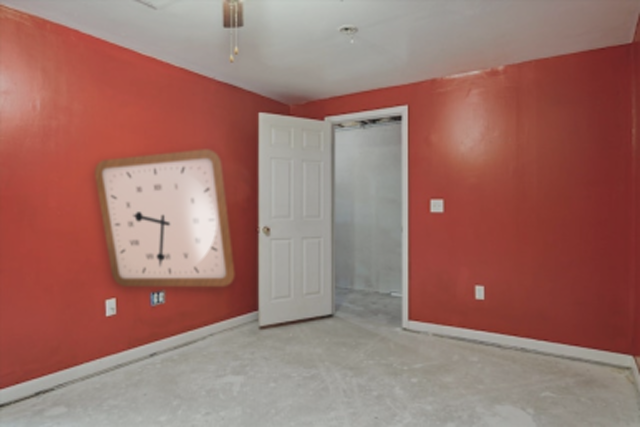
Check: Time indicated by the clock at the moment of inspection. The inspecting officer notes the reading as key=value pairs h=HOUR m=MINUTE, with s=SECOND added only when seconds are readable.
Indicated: h=9 m=32
